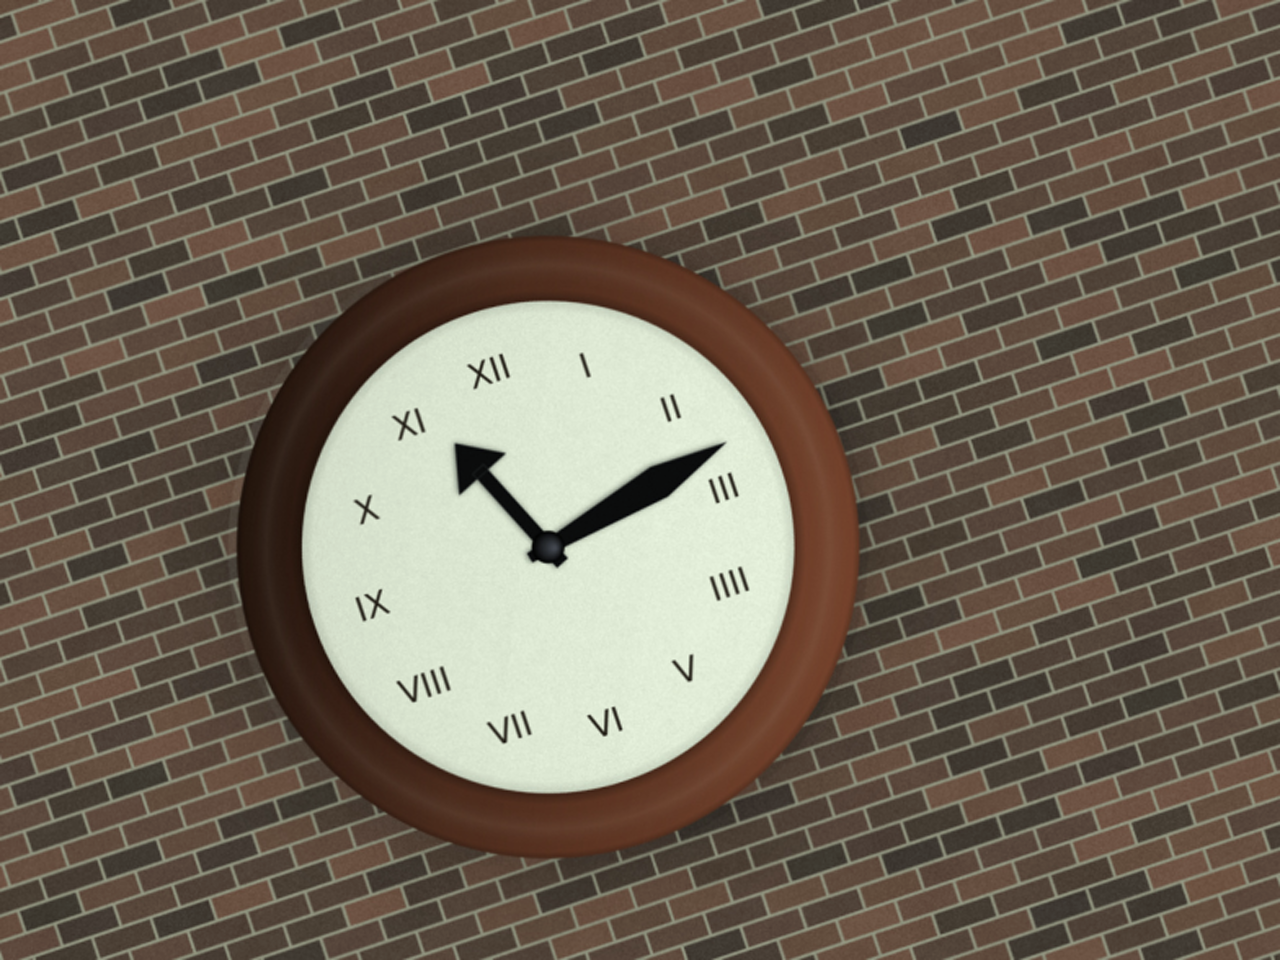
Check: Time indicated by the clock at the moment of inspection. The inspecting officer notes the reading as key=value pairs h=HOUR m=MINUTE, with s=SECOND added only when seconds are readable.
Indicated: h=11 m=13
